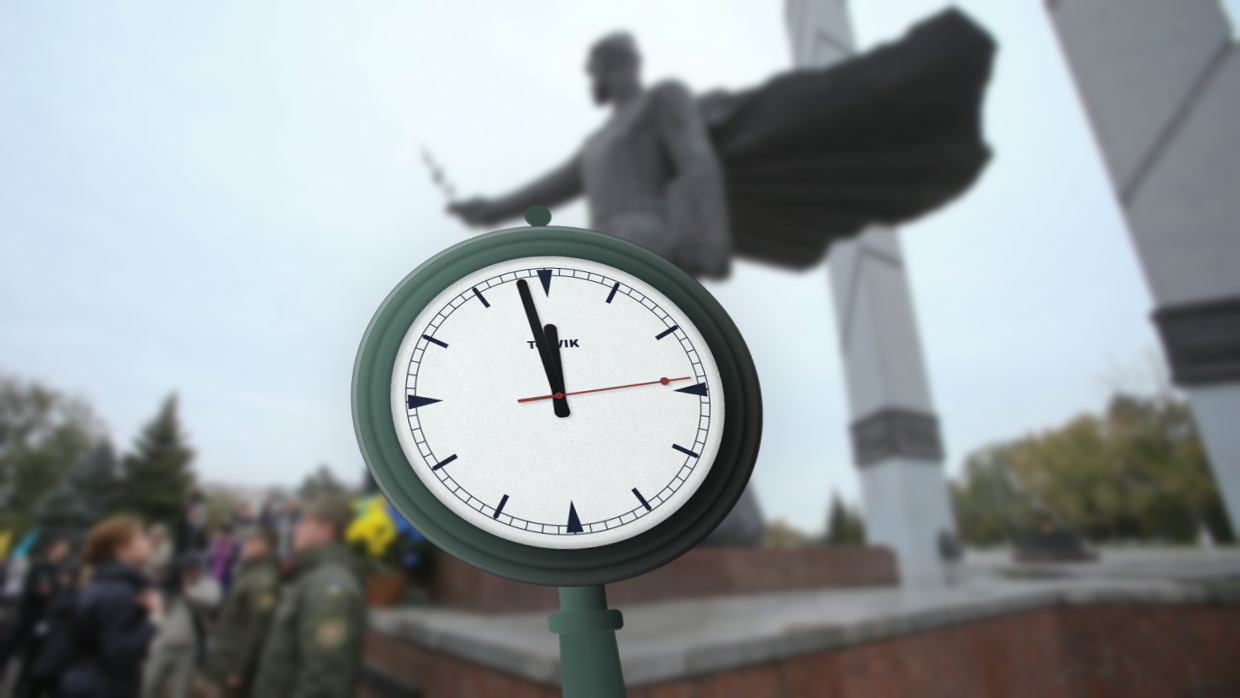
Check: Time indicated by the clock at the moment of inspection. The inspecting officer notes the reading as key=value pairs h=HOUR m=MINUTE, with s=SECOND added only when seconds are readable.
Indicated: h=11 m=58 s=14
